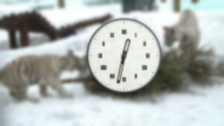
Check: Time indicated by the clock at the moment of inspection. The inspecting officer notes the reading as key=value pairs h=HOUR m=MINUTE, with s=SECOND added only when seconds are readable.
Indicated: h=12 m=32
